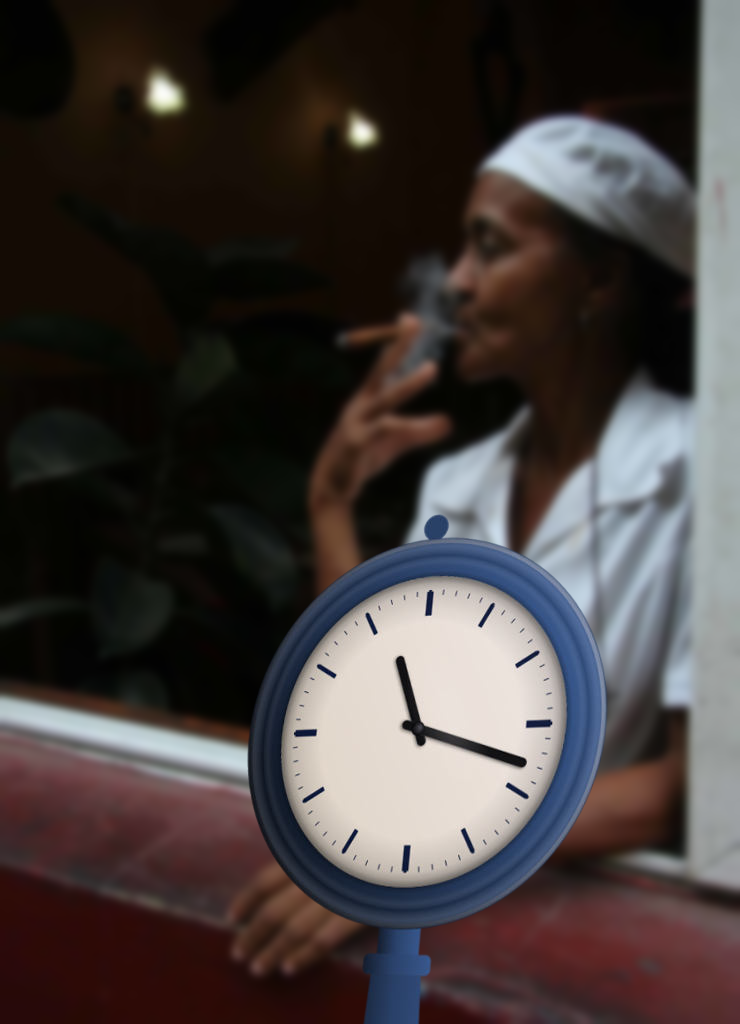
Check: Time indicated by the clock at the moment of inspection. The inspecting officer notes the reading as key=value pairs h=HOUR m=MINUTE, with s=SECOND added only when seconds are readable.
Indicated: h=11 m=18
